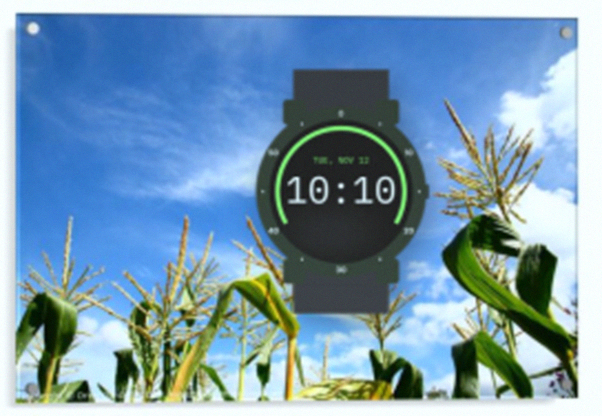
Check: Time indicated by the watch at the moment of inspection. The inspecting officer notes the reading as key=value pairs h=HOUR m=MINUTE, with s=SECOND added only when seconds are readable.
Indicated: h=10 m=10
